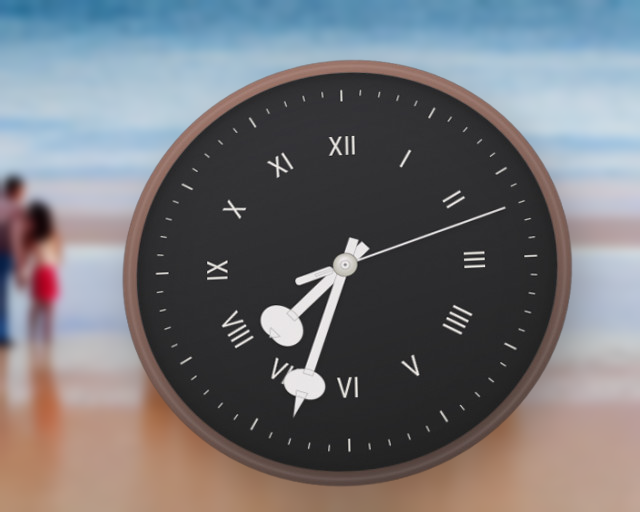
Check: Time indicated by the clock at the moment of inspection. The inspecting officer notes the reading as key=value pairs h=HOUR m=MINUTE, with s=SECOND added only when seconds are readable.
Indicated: h=7 m=33 s=12
